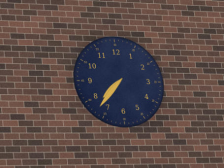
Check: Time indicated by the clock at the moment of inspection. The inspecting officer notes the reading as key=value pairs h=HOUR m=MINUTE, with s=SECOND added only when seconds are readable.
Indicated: h=7 m=37
